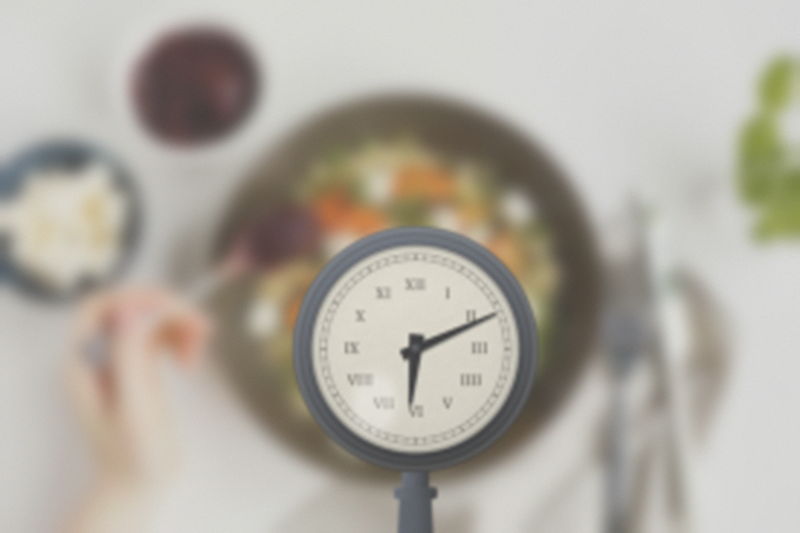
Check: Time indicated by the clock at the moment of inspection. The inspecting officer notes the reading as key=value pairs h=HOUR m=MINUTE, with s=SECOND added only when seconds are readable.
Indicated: h=6 m=11
